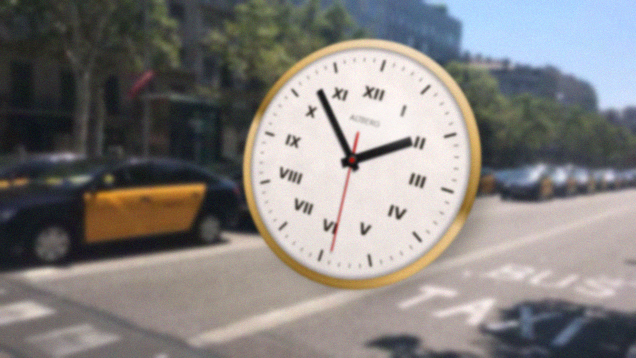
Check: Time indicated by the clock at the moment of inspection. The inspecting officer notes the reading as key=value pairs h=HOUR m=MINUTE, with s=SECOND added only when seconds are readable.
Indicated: h=1 m=52 s=29
